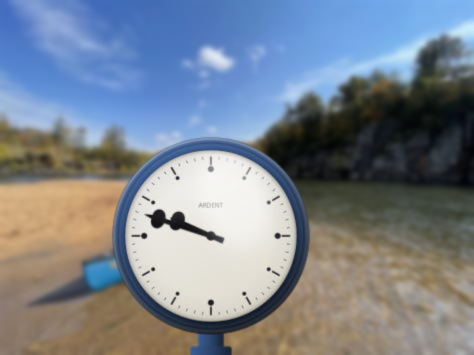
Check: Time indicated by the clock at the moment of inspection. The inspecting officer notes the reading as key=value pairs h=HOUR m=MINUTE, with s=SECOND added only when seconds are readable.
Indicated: h=9 m=48
